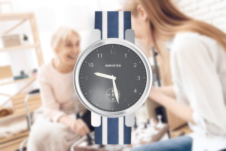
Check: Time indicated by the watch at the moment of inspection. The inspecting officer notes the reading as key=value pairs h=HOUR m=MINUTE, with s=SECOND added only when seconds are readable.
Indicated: h=9 m=28
